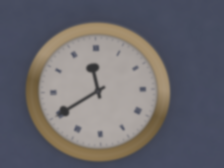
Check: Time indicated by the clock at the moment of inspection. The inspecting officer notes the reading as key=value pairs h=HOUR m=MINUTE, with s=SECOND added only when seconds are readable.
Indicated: h=11 m=40
